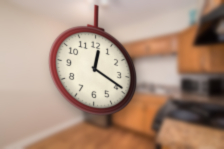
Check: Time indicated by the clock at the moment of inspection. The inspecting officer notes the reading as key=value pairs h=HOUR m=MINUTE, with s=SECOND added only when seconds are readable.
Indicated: h=12 m=19
